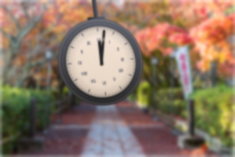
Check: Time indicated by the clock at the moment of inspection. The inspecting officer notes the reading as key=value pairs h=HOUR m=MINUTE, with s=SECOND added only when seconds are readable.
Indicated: h=12 m=2
